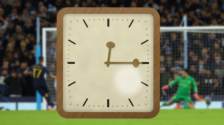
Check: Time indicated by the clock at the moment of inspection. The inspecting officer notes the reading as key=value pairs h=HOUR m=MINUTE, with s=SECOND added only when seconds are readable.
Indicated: h=12 m=15
